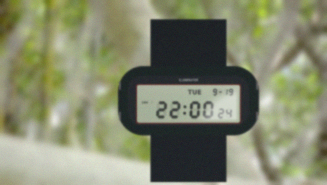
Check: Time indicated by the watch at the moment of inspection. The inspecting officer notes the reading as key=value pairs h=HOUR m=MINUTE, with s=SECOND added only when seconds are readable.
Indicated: h=22 m=0 s=24
